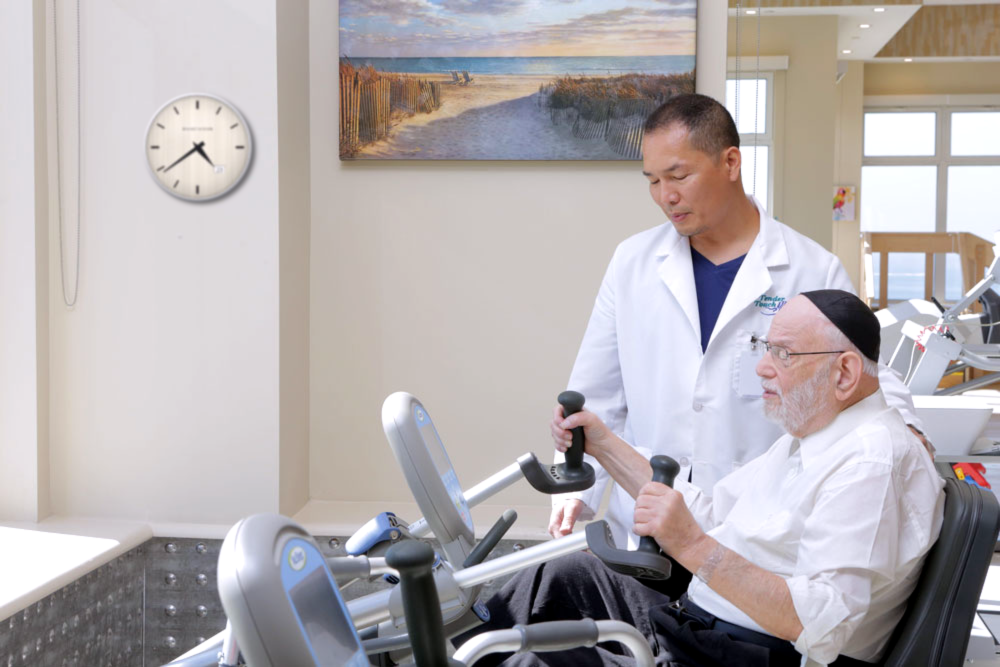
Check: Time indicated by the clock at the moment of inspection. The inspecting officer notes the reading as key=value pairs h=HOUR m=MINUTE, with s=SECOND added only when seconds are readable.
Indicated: h=4 m=39
